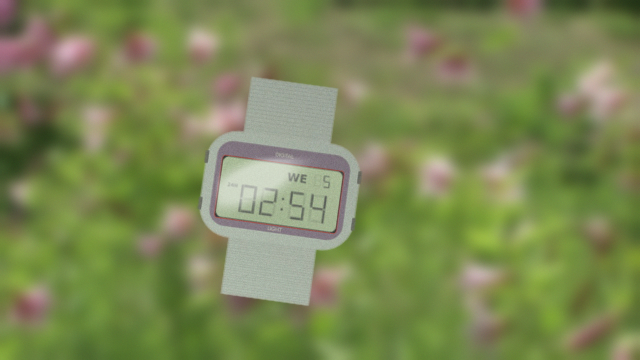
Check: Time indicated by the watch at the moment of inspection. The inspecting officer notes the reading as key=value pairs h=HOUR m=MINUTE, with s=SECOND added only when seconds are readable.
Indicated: h=2 m=54
